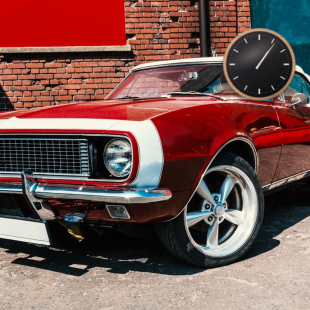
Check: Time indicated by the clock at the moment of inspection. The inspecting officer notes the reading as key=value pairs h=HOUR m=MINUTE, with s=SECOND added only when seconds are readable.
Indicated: h=1 m=6
